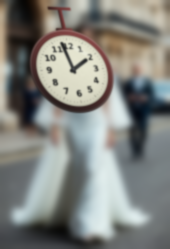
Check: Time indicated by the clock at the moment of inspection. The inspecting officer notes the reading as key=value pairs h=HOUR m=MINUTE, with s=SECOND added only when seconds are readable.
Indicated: h=1 m=58
